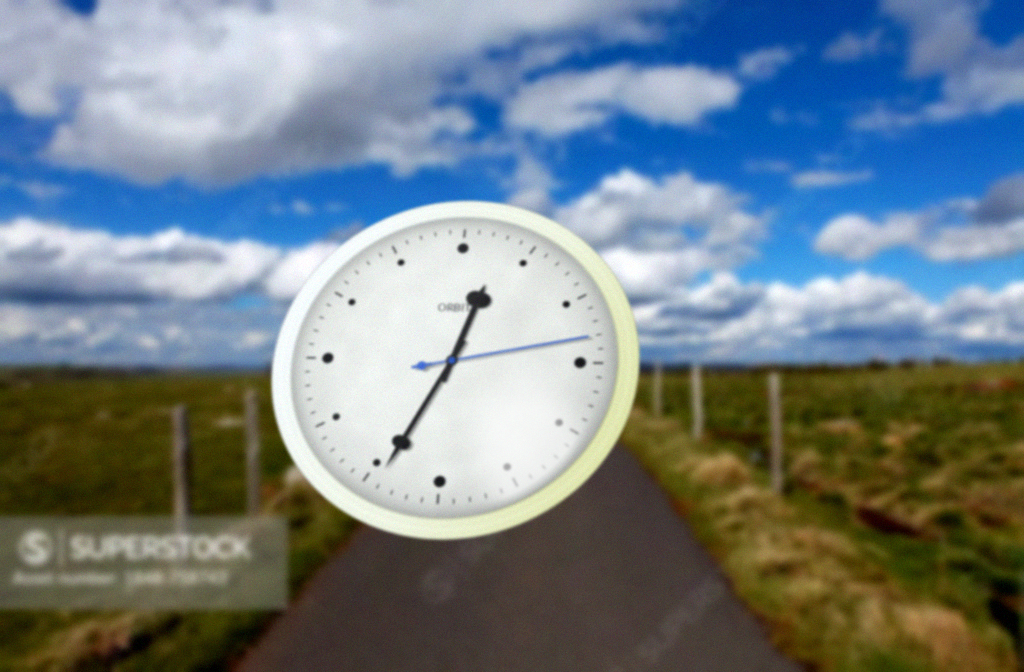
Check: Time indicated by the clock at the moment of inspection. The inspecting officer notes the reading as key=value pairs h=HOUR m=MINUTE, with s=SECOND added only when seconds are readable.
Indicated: h=12 m=34 s=13
